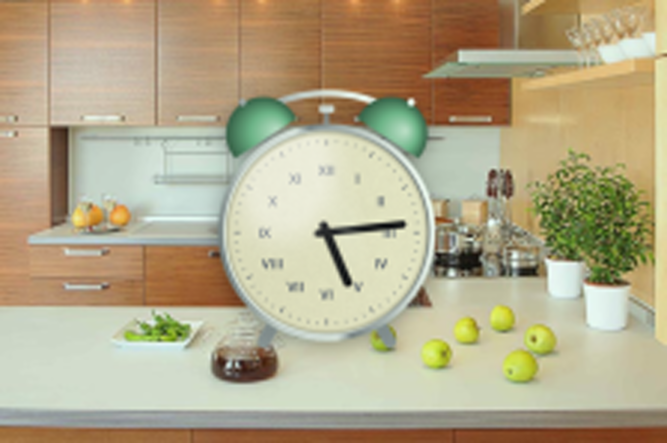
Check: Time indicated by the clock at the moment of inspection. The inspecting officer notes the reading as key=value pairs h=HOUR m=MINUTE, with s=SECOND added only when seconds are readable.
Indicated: h=5 m=14
